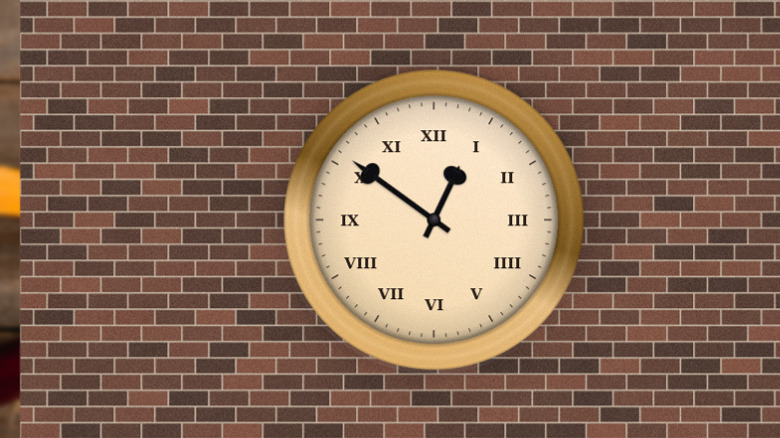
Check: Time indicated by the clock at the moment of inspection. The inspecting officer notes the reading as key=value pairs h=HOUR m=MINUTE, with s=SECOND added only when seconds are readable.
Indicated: h=12 m=51
